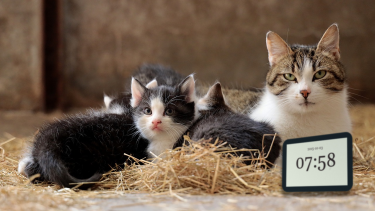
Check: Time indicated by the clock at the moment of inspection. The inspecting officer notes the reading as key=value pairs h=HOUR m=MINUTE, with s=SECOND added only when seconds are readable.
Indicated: h=7 m=58
